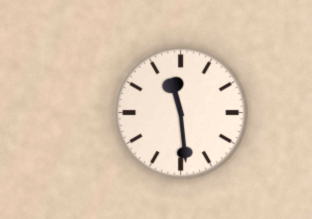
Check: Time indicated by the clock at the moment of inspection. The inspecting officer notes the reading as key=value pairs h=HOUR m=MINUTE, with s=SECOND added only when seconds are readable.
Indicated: h=11 m=29
